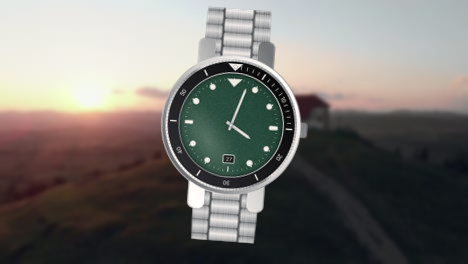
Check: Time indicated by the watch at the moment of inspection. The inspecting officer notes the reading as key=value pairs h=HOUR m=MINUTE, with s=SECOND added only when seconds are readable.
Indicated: h=4 m=3
